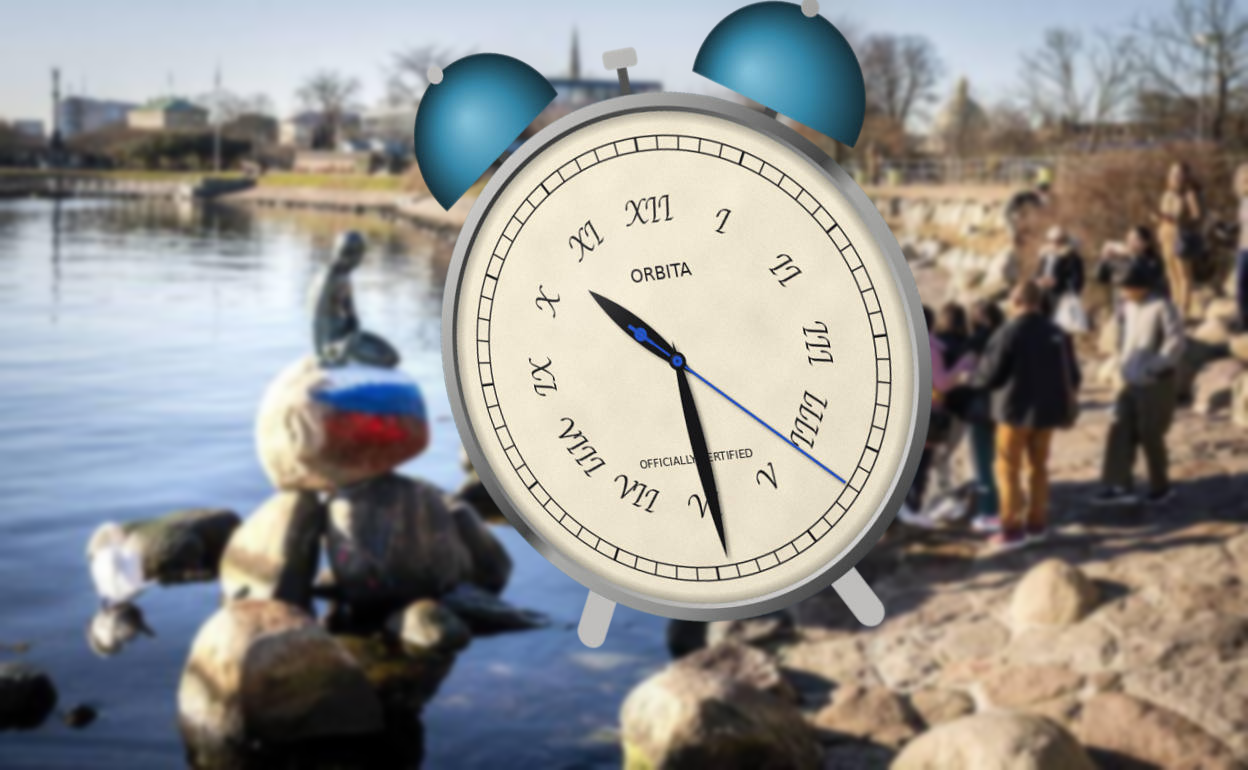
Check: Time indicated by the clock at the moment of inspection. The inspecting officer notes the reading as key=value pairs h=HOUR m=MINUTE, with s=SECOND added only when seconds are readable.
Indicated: h=10 m=29 s=22
